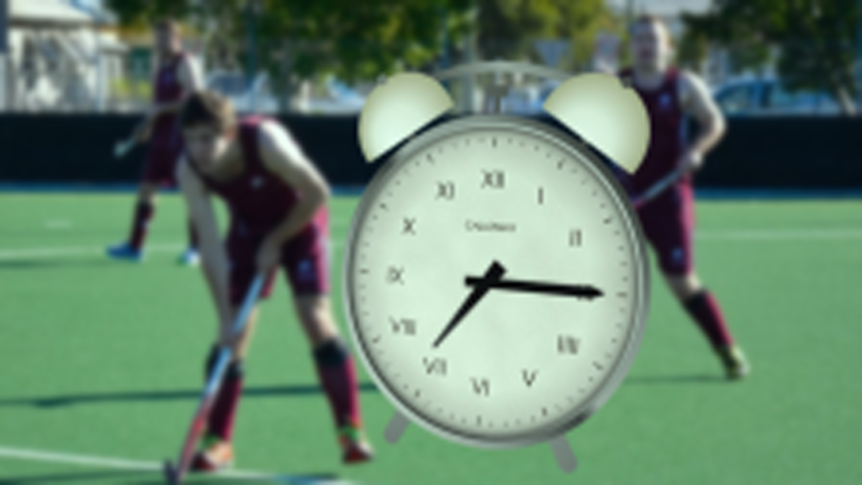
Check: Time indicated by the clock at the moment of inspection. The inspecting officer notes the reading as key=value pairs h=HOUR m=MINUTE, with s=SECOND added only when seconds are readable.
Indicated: h=7 m=15
